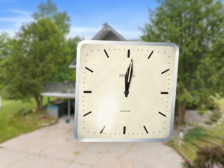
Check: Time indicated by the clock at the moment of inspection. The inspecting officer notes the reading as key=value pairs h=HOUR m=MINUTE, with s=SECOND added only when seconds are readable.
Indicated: h=12 m=1
